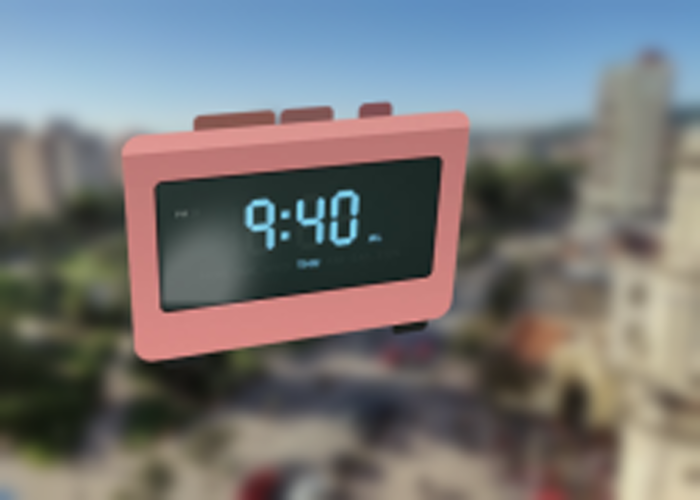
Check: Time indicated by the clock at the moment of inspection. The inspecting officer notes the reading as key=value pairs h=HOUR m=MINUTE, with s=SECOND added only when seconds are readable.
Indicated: h=9 m=40
